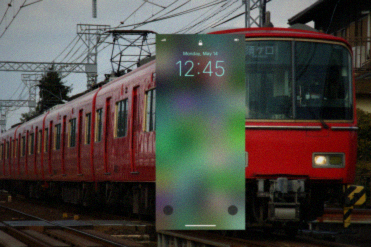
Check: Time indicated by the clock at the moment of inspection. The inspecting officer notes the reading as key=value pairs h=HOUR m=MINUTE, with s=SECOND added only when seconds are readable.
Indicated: h=12 m=45
